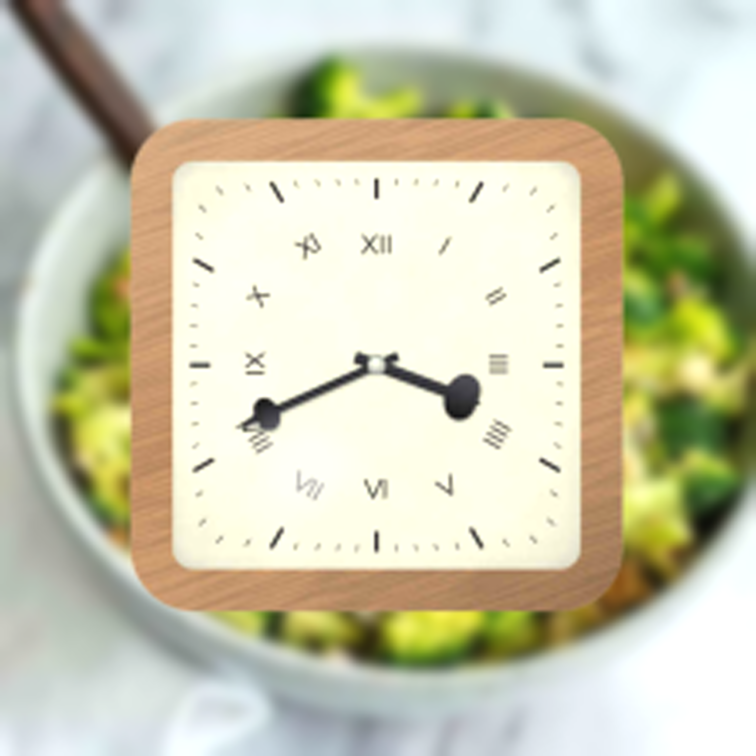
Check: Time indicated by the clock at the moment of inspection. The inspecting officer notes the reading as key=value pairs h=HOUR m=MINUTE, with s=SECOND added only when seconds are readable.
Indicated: h=3 m=41
